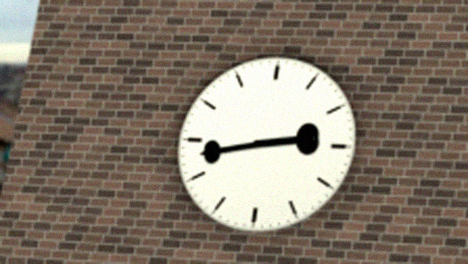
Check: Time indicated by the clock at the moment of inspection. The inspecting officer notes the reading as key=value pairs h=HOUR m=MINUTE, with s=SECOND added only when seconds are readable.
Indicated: h=2 m=43
